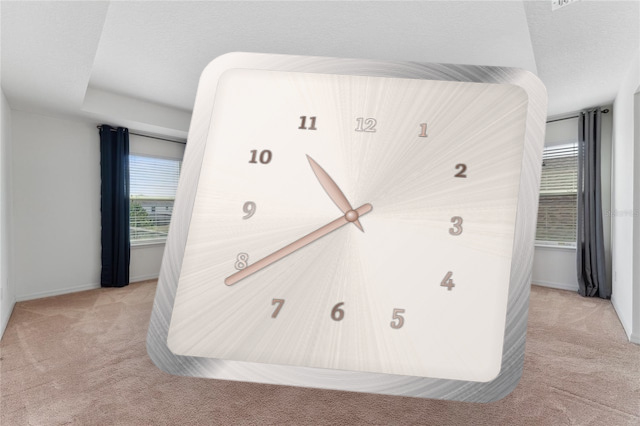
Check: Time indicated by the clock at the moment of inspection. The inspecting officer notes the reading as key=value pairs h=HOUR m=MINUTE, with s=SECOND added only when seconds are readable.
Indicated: h=10 m=39
